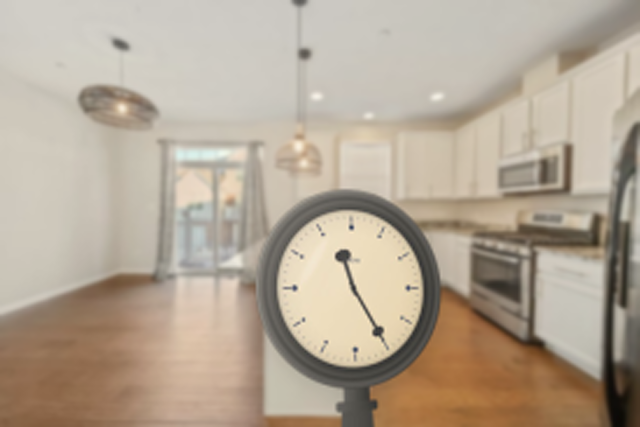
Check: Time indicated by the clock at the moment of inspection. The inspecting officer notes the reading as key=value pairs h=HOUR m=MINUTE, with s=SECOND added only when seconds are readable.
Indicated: h=11 m=25
